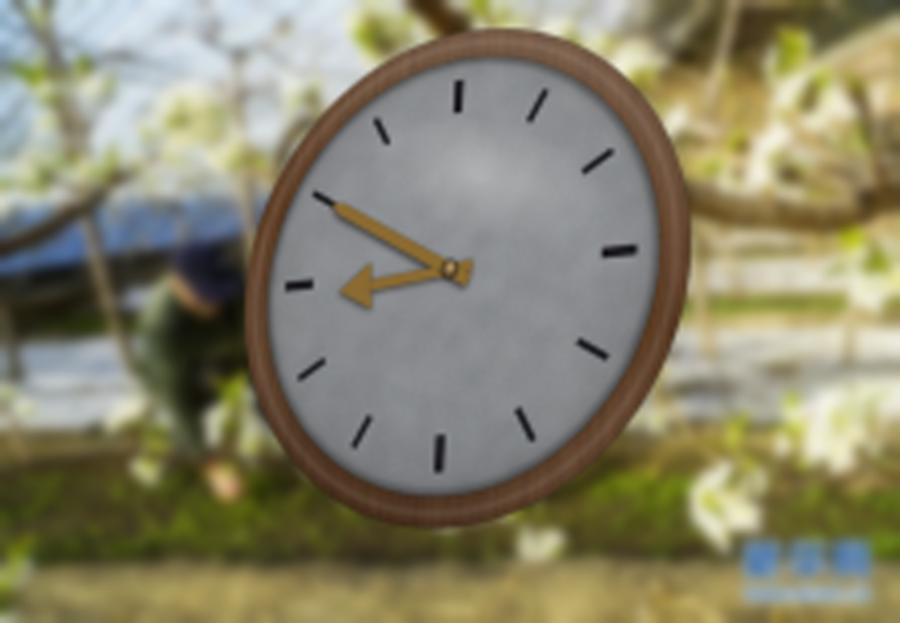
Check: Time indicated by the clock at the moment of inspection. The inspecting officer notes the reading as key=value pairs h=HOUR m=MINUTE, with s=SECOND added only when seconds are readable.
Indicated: h=8 m=50
